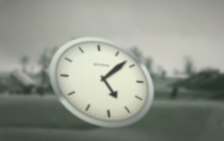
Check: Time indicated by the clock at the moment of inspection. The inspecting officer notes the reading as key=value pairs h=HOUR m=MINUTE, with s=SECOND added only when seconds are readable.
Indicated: h=5 m=8
